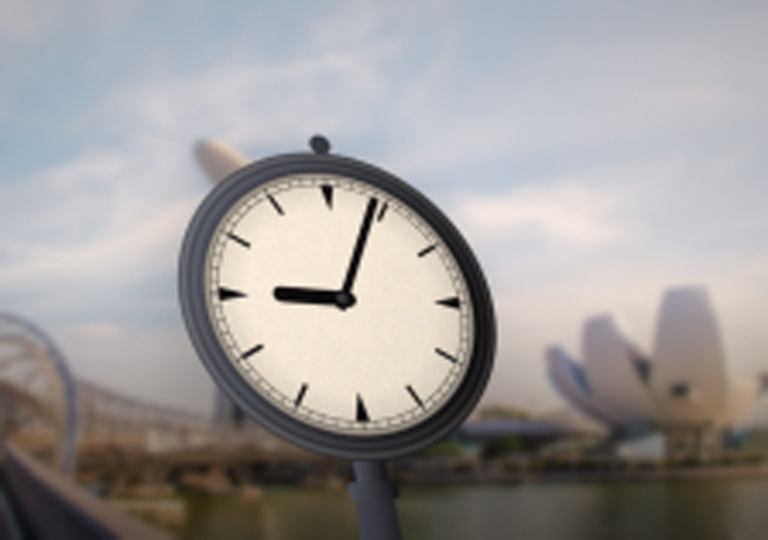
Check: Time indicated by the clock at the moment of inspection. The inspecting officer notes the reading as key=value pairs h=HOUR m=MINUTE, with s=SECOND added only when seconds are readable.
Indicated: h=9 m=4
